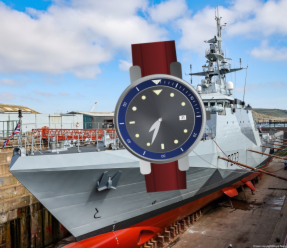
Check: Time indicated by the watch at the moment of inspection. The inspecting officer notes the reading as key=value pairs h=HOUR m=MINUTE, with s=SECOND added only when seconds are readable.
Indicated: h=7 m=34
